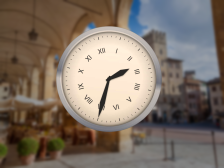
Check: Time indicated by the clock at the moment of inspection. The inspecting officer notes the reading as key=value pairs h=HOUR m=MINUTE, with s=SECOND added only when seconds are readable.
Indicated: h=2 m=35
